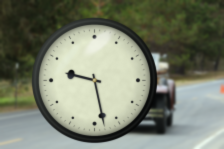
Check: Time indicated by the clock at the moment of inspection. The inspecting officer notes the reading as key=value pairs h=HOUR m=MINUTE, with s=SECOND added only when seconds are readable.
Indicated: h=9 m=28
